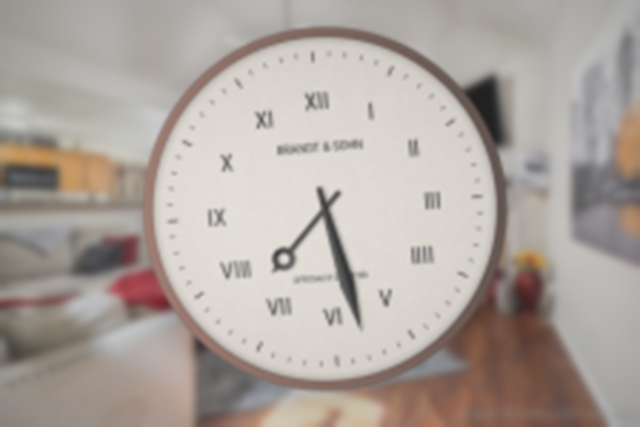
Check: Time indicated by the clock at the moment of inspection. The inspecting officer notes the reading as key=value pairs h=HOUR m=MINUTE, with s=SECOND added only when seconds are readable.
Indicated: h=7 m=28
